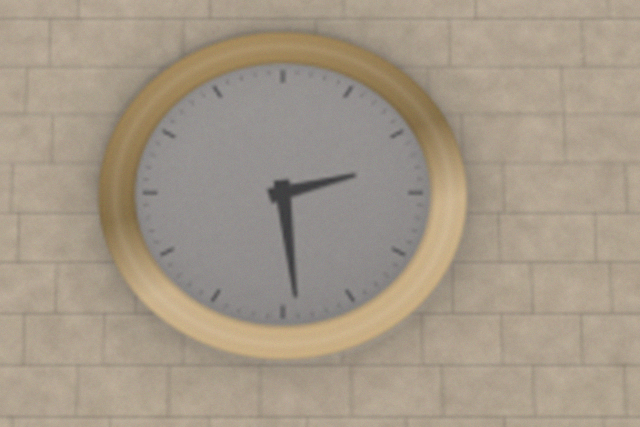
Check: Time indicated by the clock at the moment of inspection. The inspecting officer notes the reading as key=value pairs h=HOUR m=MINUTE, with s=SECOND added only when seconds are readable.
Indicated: h=2 m=29
